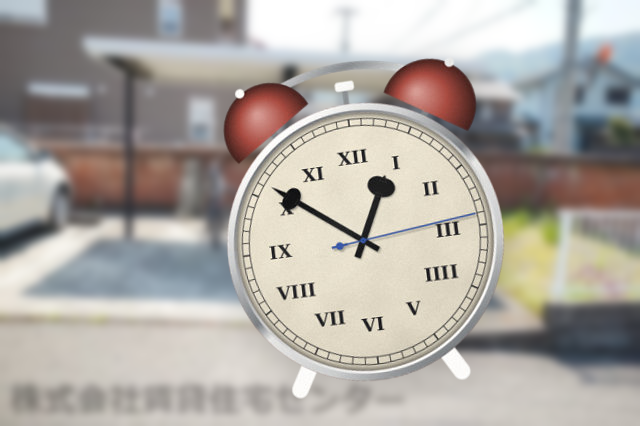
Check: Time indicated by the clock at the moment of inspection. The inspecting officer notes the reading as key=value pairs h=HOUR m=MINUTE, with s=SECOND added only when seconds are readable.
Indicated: h=12 m=51 s=14
